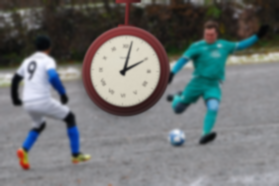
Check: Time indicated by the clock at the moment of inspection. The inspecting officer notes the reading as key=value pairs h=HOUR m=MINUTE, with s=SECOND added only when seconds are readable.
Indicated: h=2 m=2
